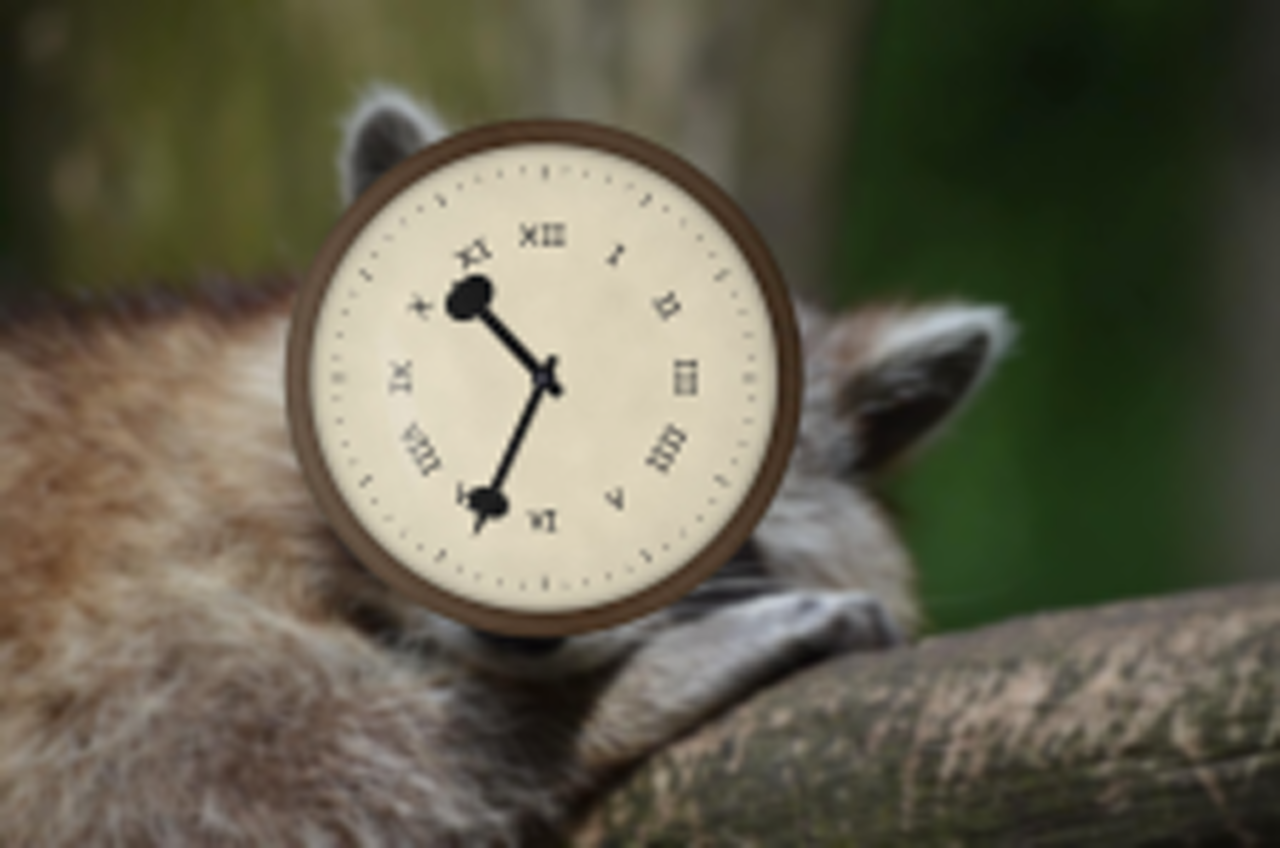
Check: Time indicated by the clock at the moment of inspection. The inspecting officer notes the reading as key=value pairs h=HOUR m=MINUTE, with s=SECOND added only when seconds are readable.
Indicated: h=10 m=34
